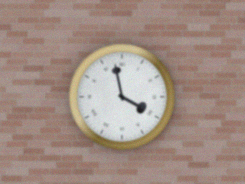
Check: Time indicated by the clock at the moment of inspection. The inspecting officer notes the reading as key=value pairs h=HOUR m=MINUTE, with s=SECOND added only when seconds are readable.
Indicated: h=3 m=58
